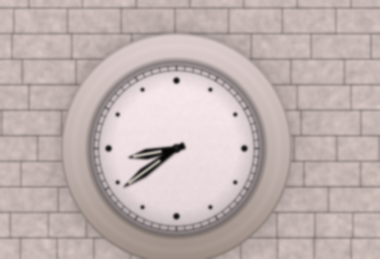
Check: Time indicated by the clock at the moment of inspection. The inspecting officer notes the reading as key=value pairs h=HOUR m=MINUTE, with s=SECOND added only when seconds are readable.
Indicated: h=8 m=39
